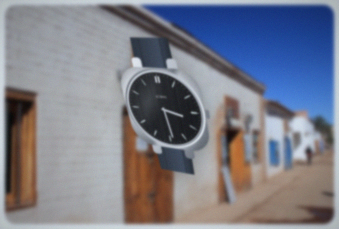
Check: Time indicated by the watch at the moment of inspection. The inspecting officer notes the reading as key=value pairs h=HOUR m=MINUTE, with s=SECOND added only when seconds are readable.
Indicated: h=3 m=29
